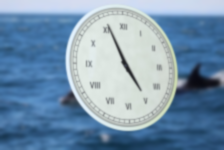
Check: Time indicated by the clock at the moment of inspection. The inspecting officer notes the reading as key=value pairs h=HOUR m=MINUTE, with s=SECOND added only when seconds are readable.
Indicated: h=4 m=56
